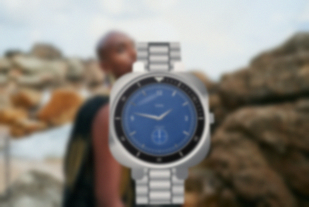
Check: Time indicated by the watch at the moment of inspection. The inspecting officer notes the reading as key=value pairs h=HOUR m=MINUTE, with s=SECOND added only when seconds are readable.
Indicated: h=1 m=47
